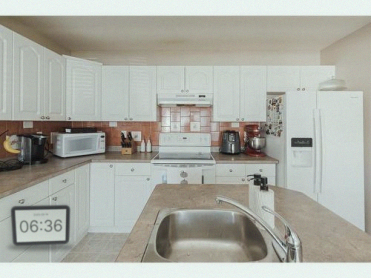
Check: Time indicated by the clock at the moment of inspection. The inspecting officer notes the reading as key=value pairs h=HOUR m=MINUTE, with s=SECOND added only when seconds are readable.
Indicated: h=6 m=36
